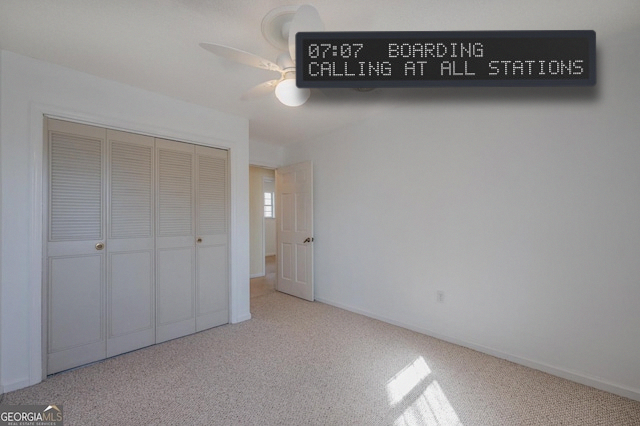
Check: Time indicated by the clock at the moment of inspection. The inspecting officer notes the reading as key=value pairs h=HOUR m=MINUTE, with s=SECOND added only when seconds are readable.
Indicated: h=7 m=7
